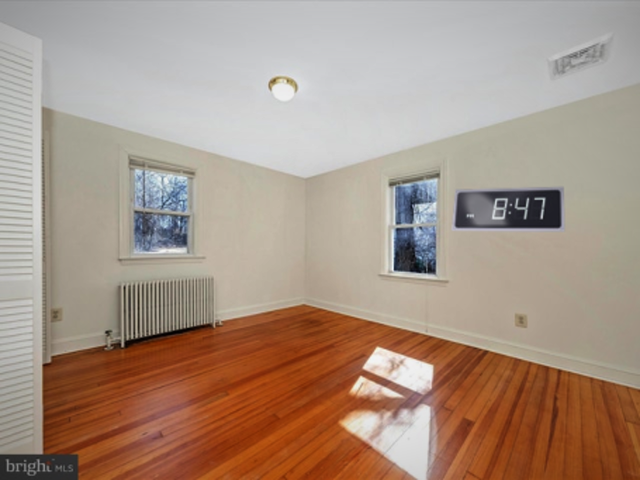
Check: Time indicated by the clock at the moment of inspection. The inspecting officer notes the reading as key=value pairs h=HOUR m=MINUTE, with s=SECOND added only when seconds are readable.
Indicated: h=8 m=47
